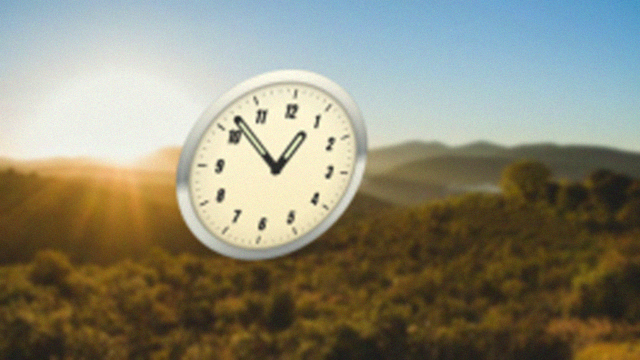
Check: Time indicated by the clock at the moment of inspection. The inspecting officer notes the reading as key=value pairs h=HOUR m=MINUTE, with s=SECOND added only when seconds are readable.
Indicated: h=12 m=52
